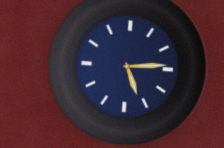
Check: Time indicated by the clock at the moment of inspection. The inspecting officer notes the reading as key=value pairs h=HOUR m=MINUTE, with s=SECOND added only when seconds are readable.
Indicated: h=5 m=14
